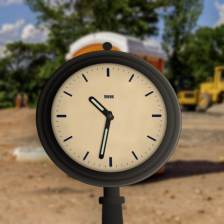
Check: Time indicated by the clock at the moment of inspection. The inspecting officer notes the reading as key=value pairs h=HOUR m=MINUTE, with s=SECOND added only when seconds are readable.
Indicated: h=10 m=32
